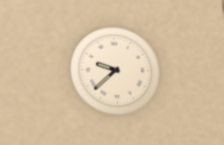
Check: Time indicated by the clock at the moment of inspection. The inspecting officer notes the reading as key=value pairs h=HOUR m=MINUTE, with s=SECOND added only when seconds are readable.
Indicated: h=9 m=38
